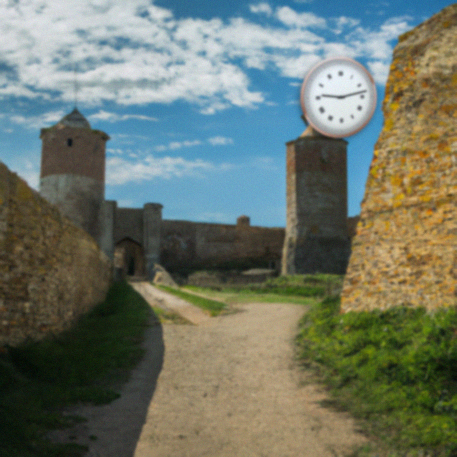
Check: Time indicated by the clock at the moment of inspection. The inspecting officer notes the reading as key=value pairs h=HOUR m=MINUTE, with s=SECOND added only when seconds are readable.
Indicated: h=9 m=13
